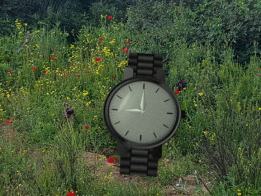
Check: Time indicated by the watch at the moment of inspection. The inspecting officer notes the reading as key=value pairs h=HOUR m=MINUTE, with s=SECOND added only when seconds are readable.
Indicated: h=9 m=0
